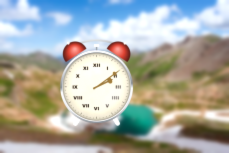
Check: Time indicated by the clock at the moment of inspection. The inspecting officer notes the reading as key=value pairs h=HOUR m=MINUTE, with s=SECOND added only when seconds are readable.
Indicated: h=2 m=9
